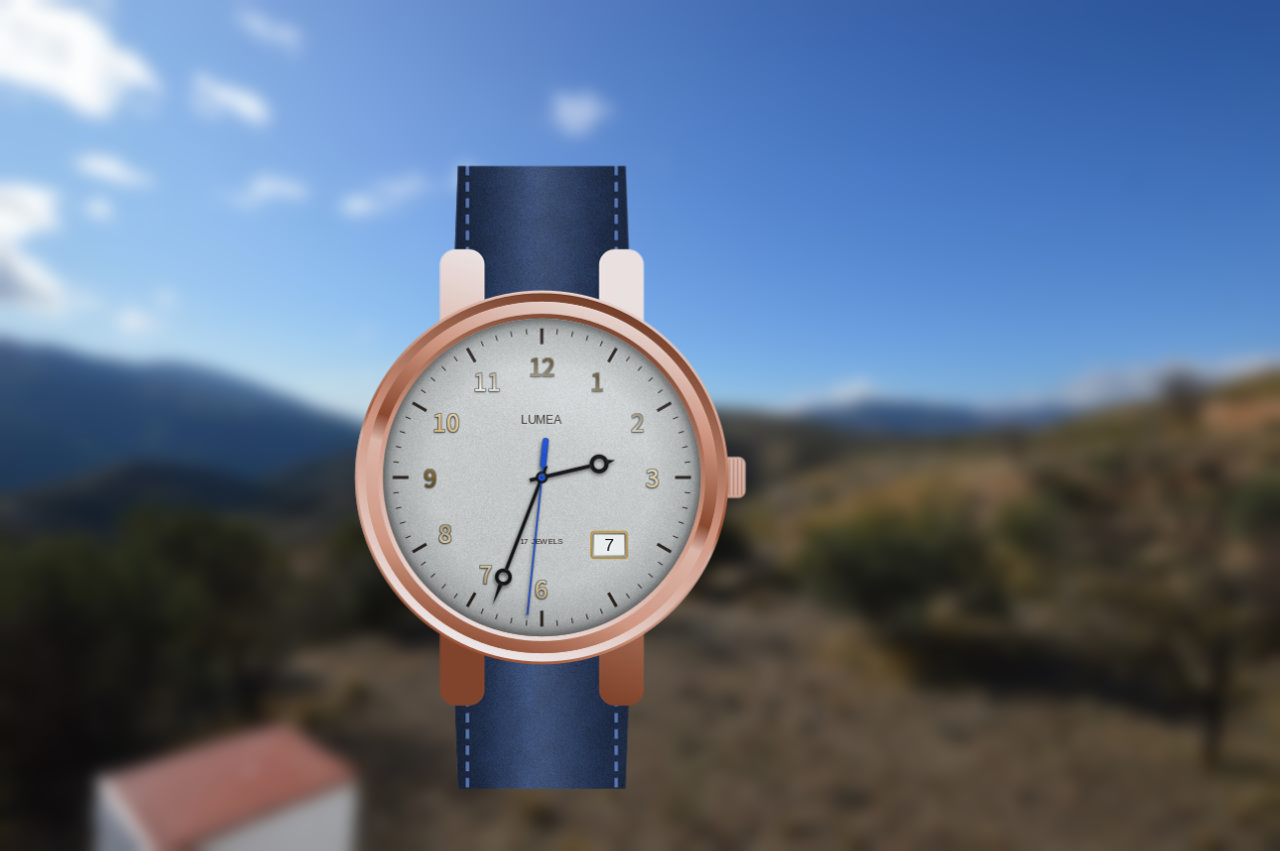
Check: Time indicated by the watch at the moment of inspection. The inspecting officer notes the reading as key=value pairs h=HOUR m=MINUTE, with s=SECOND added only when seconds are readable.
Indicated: h=2 m=33 s=31
